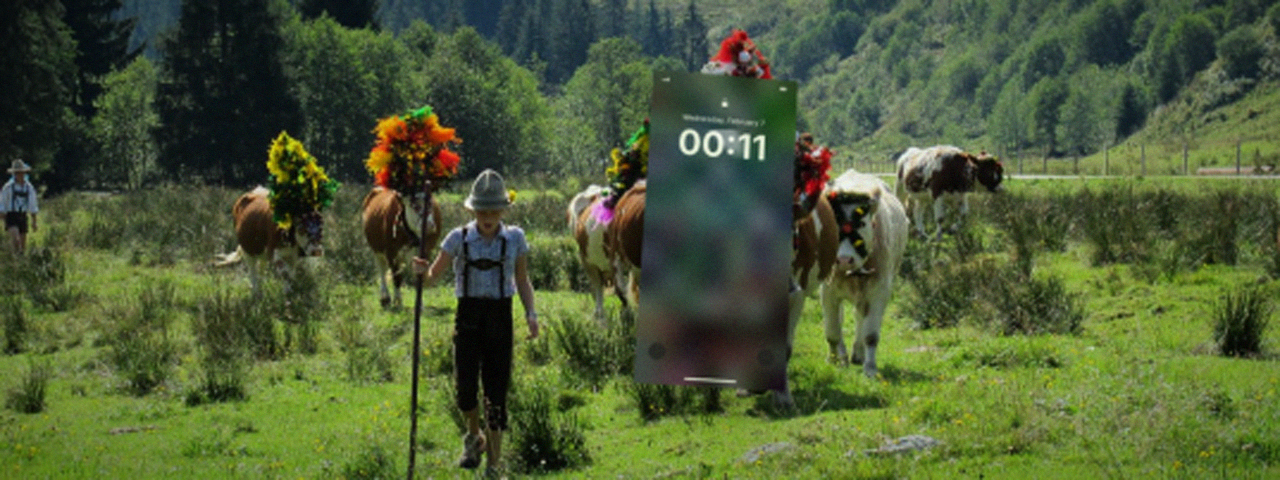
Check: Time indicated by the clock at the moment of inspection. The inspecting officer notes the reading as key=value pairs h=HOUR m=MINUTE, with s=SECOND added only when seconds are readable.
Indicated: h=0 m=11
